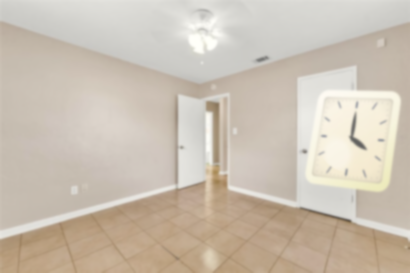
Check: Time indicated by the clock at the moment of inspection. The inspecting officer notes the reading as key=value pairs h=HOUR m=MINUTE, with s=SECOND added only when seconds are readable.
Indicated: h=4 m=0
